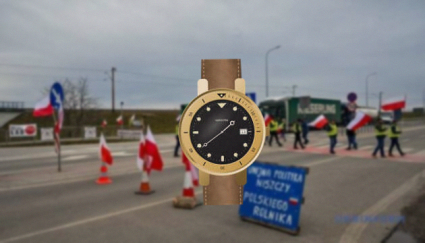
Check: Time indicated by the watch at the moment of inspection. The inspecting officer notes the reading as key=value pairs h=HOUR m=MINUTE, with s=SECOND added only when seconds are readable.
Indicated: h=1 m=39
